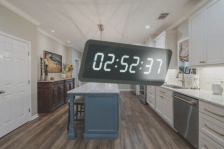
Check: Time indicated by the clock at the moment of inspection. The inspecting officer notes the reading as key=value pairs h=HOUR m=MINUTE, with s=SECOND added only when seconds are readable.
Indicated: h=2 m=52 s=37
